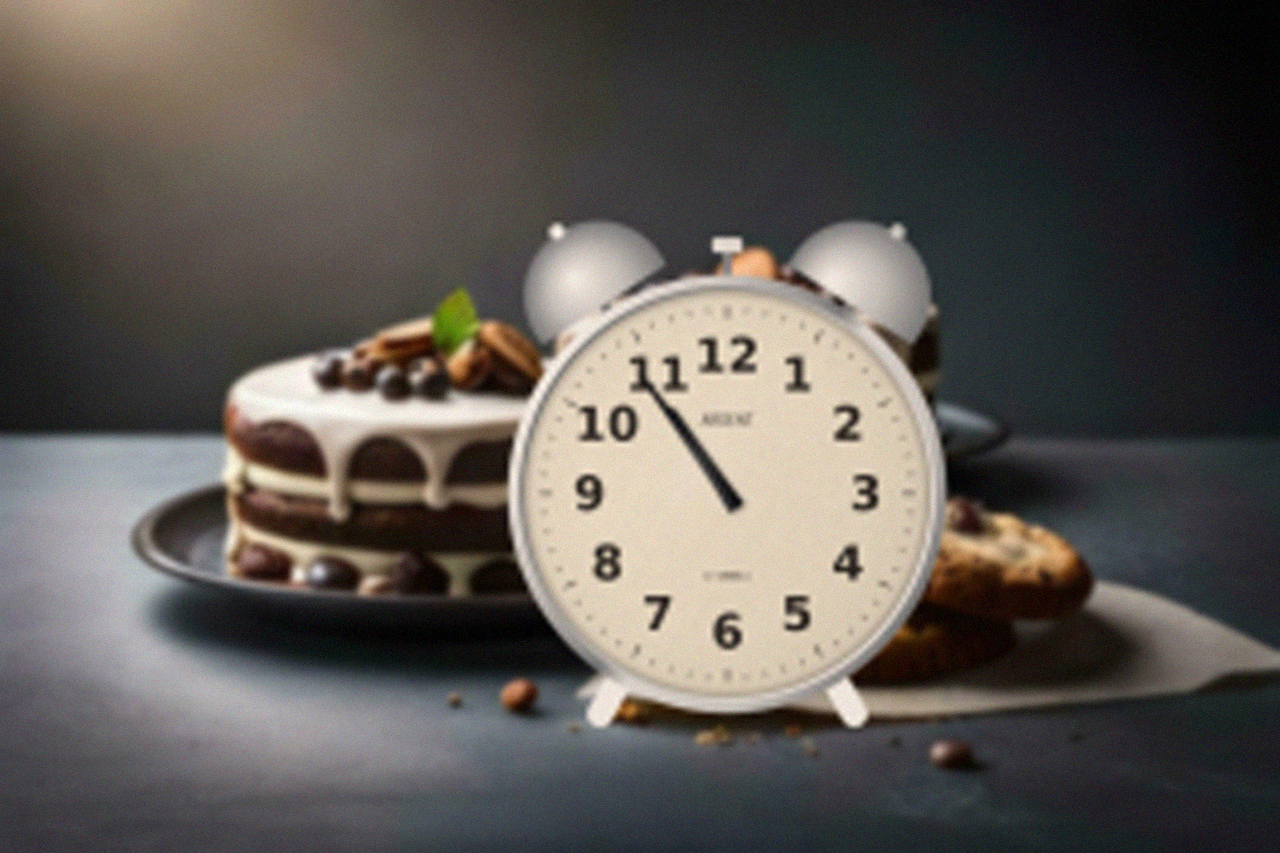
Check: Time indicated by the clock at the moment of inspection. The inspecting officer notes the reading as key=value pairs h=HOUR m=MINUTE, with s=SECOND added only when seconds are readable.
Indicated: h=10 m=54
